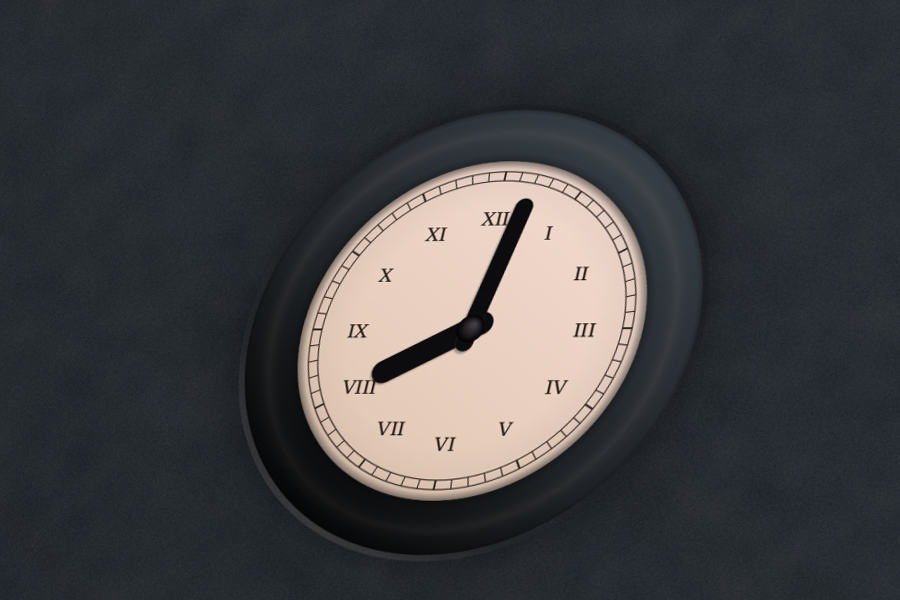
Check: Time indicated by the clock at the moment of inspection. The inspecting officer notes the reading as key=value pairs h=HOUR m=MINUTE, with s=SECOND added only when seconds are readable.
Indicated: h=8 m=2
